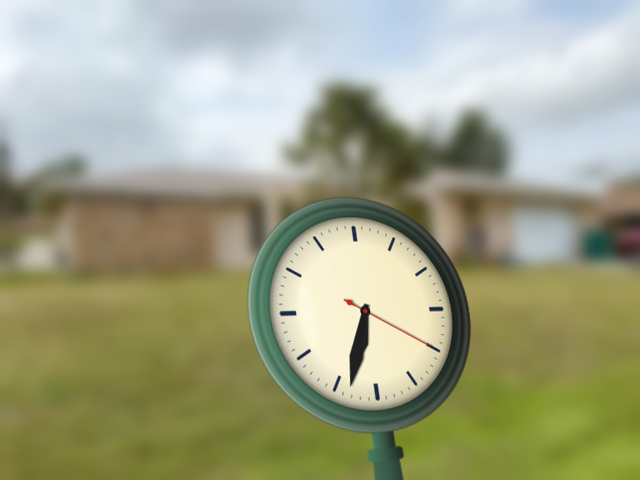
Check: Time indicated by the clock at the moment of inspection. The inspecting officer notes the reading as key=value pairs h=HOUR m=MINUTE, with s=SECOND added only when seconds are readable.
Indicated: h=6 m=33 s=20
